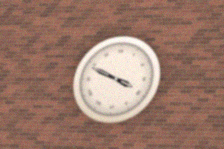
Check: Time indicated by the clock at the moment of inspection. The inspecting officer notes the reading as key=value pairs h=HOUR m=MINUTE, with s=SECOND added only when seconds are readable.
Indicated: h=3 m=49
